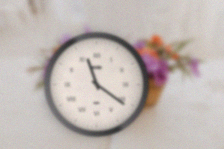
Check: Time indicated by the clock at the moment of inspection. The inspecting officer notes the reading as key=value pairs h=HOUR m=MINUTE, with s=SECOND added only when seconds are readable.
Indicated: h=11 m=21
